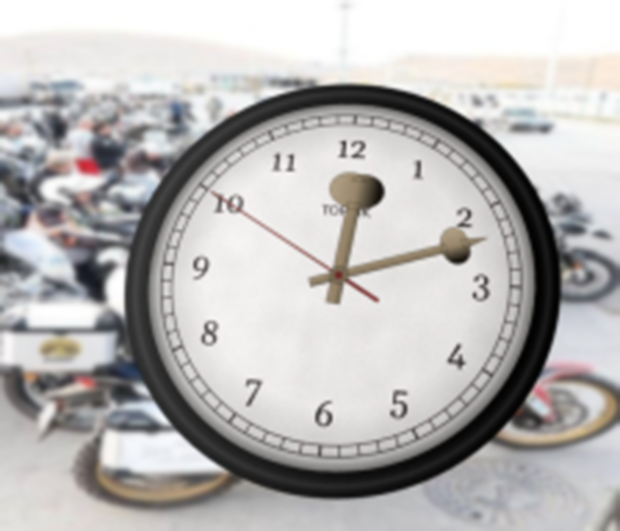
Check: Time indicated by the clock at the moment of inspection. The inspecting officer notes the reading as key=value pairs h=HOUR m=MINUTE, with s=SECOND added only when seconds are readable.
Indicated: h=12 m=11 s=50
